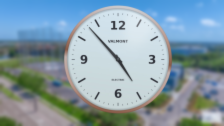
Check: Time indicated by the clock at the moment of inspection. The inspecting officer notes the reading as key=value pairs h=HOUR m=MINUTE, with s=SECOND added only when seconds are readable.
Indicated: h=4 m=53
